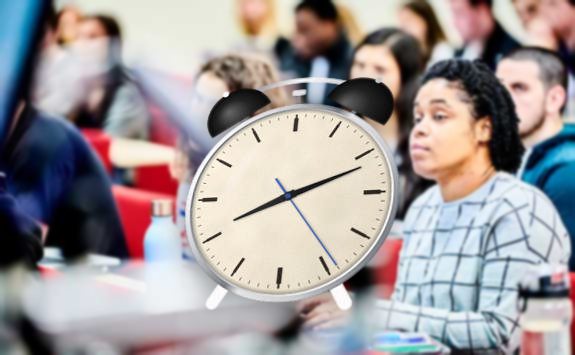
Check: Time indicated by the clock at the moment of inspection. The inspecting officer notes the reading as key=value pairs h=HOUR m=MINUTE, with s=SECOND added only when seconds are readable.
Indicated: h=8 m=11 s=24
